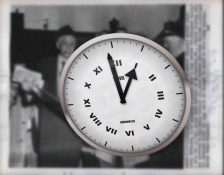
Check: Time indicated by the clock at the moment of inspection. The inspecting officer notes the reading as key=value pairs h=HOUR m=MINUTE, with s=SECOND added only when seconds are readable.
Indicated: h=12 m=59
